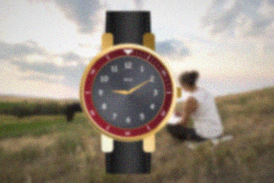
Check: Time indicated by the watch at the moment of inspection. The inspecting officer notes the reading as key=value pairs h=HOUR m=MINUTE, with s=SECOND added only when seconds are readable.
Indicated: h=9 m=10
